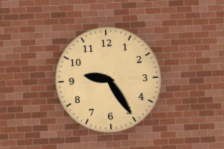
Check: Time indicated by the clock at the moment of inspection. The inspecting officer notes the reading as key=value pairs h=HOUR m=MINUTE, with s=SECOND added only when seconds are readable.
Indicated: h=9 m=25
